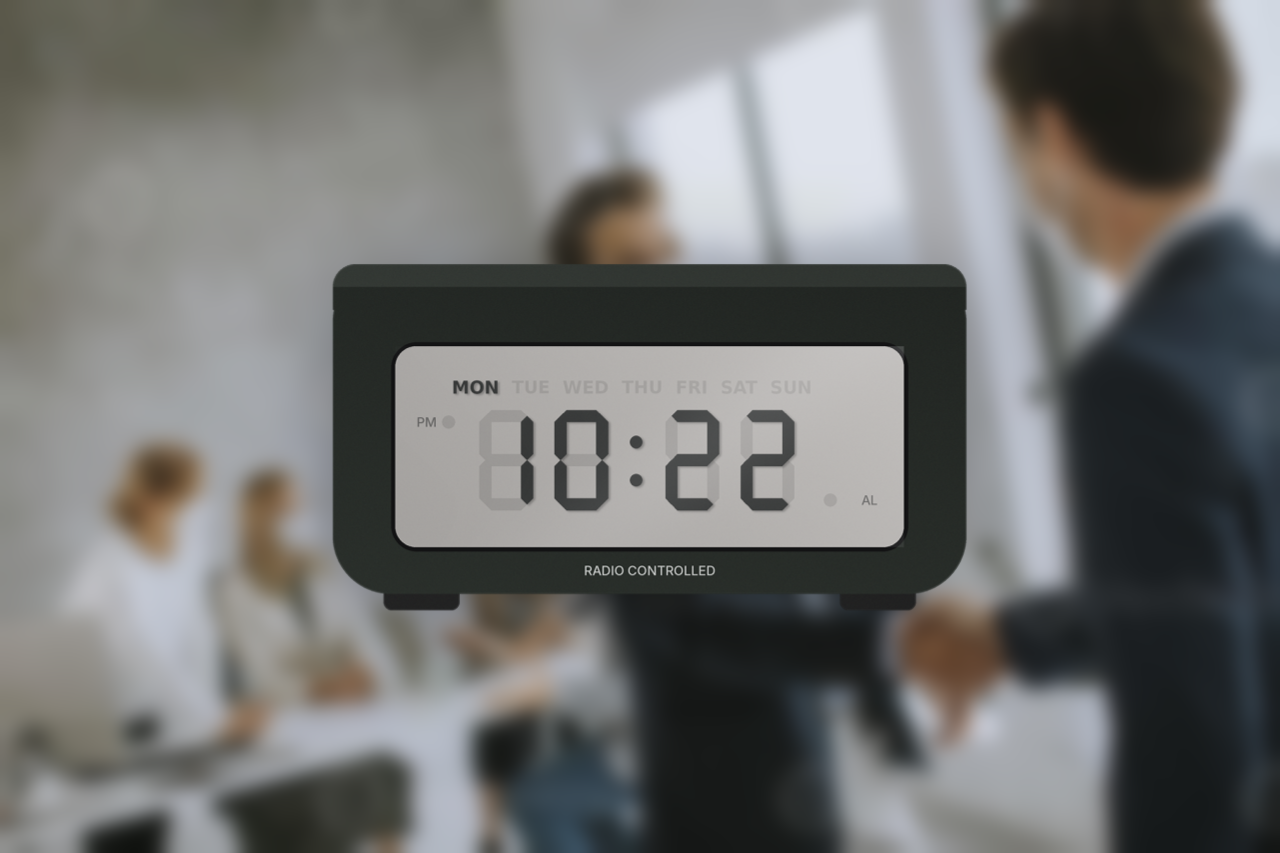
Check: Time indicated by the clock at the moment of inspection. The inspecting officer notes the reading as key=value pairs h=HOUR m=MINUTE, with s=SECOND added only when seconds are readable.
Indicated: h=10 m=22
